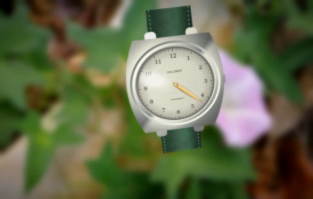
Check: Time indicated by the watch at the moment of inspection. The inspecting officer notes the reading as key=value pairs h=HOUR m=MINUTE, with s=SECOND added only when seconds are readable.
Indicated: h=4 m=22
